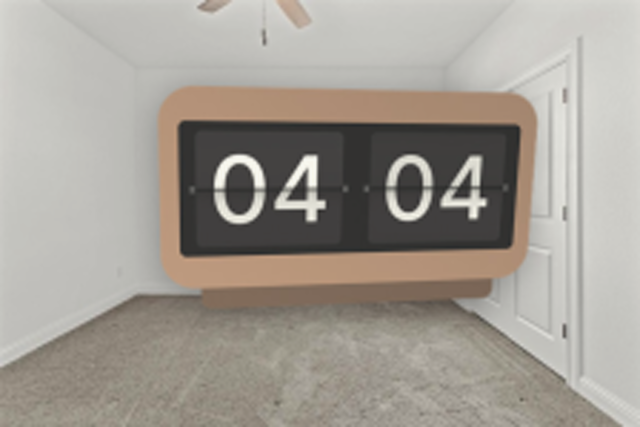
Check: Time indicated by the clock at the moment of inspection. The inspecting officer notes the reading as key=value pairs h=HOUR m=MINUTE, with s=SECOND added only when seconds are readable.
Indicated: h=4 m=4
